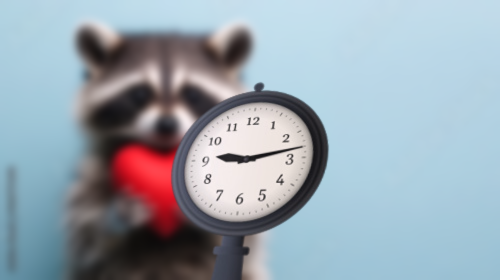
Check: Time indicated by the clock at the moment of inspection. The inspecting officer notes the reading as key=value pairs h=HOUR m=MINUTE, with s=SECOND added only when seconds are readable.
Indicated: h=9 m=13
